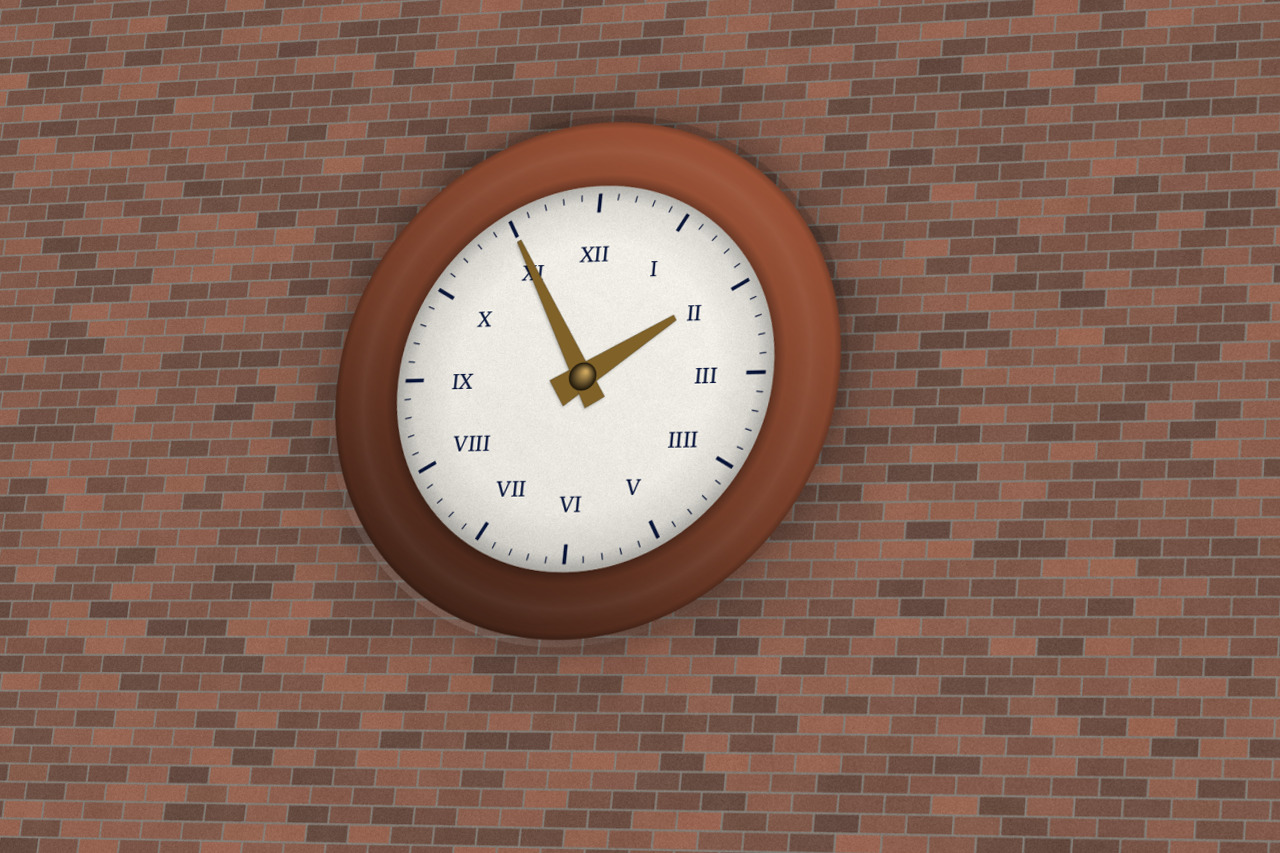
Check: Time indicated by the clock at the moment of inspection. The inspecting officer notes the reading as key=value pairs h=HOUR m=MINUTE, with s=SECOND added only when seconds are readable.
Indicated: h=1 m=55
